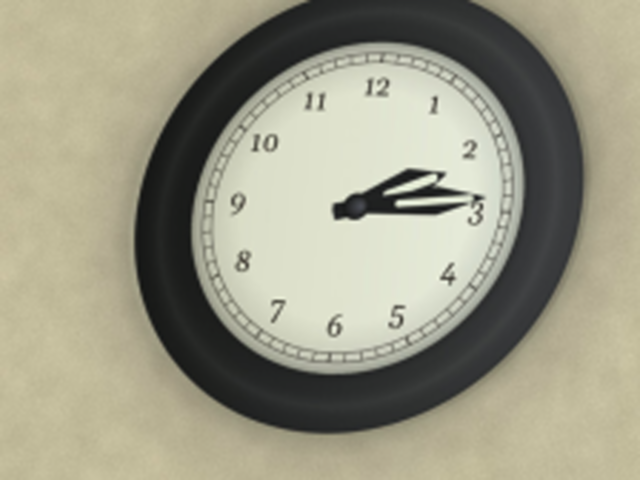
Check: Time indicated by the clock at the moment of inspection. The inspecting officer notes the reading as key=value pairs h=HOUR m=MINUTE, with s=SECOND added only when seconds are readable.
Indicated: h=2 m=14
